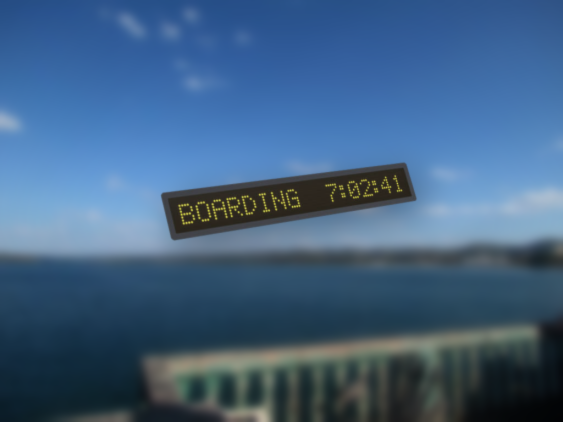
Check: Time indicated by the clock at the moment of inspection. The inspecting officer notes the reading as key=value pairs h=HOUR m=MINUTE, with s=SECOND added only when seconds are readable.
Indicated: h=7 m=2 s=41
